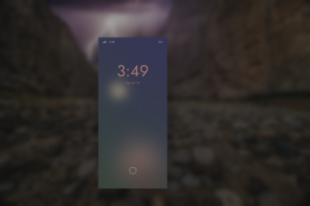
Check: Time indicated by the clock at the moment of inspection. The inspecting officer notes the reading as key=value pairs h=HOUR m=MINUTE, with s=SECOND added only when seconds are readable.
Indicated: h=3 m=49
